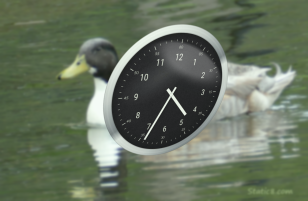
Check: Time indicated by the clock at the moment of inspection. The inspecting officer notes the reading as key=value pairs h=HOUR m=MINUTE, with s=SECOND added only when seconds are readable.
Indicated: h=4 m=34
